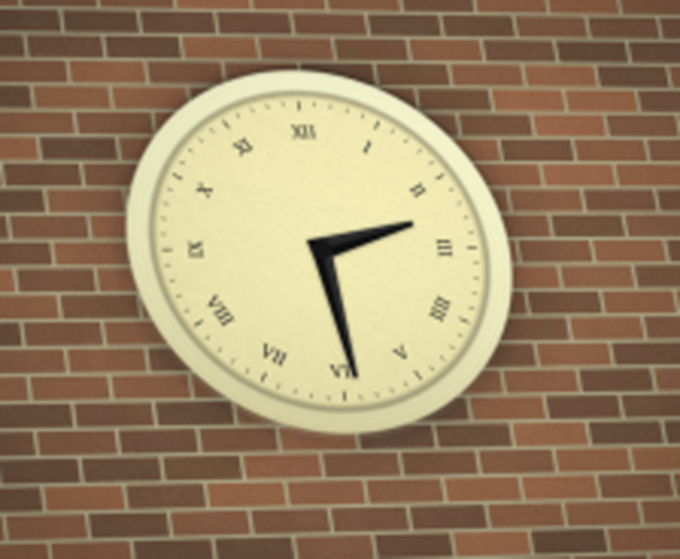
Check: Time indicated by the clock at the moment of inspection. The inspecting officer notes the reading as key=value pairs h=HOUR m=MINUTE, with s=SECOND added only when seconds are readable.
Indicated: h=2 m=29
